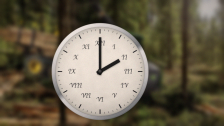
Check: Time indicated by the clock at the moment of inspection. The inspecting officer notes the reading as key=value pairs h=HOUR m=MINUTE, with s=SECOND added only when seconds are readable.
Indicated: h=2 m=0
